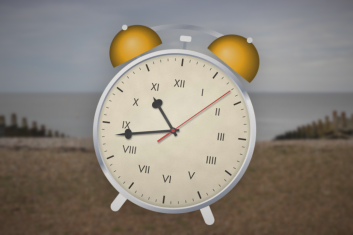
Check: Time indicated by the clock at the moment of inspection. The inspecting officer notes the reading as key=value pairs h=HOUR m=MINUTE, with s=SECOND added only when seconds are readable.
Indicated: h=10 m=43 s=8
